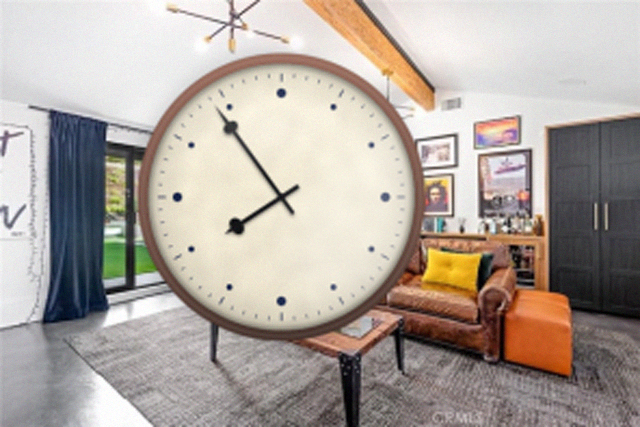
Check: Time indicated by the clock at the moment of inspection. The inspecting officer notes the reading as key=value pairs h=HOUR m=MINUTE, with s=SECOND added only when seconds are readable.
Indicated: h=7 m=54
